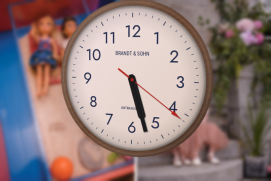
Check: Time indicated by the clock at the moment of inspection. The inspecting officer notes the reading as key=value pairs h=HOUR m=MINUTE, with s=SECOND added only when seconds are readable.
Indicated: h=5 m=27 s=21
